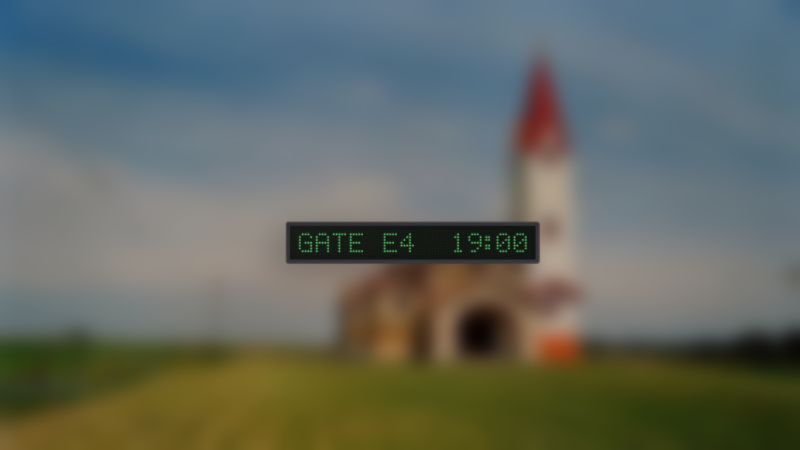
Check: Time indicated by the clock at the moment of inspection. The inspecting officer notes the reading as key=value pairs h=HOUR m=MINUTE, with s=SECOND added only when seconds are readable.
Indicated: h=19 m=0
